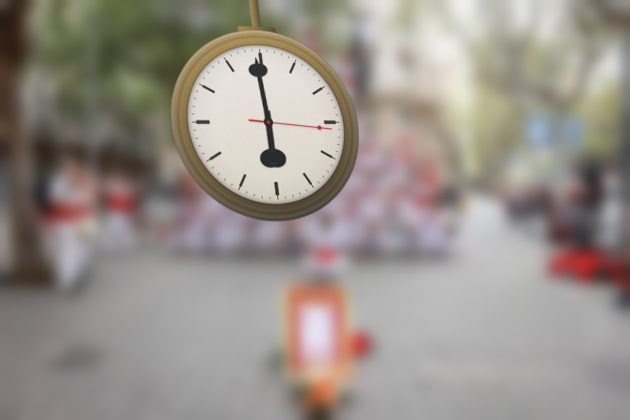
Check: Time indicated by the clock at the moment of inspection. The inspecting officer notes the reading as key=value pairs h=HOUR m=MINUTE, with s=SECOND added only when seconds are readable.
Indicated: h=5 m=59 s=16
